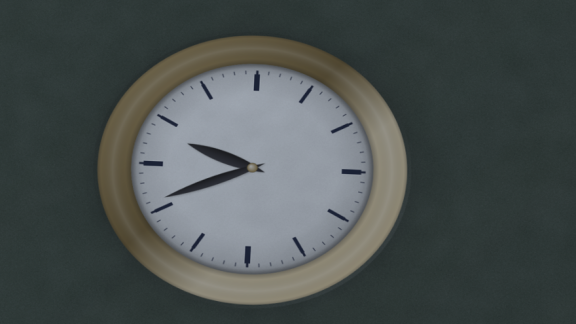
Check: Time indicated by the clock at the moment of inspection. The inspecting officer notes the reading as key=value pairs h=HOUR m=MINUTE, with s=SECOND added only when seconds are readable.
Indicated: h=9 m=41
